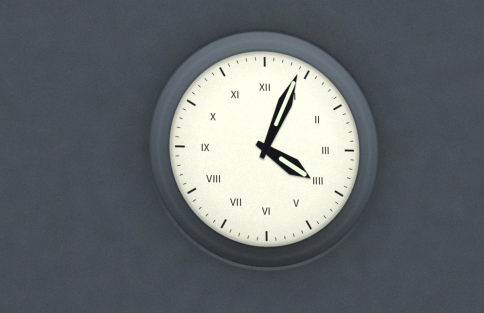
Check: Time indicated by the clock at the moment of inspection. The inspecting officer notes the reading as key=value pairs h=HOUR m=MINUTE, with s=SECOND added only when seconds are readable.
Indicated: h=4 m=4
